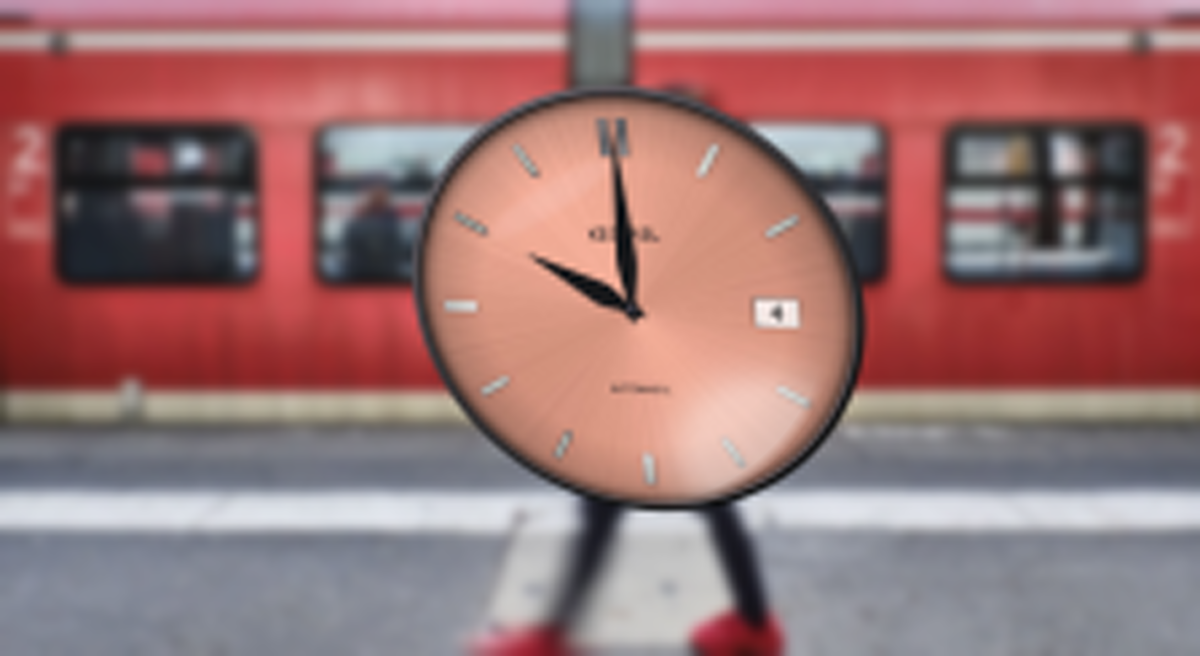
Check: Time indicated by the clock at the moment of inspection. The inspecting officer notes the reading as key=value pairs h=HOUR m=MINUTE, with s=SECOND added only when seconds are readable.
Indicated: h=10 m=0
